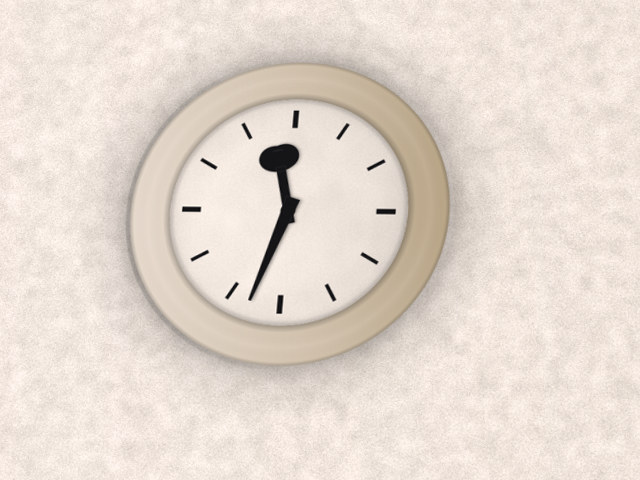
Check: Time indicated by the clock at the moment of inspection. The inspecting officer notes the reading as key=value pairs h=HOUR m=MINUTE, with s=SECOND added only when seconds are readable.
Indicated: h=11 m=33
